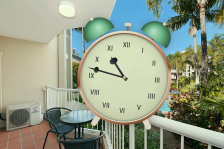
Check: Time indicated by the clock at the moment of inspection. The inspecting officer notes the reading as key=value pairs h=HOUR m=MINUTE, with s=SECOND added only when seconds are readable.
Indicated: h=10 m=47
